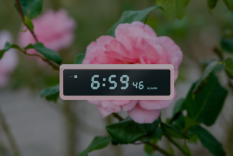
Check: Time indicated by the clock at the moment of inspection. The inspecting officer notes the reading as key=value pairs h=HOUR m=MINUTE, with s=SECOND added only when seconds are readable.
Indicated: h=6 m=59 s=46
